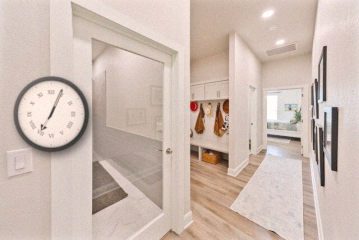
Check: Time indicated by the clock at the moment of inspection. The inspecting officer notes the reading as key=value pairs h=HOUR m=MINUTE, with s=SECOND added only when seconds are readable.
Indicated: h=7 m=4
